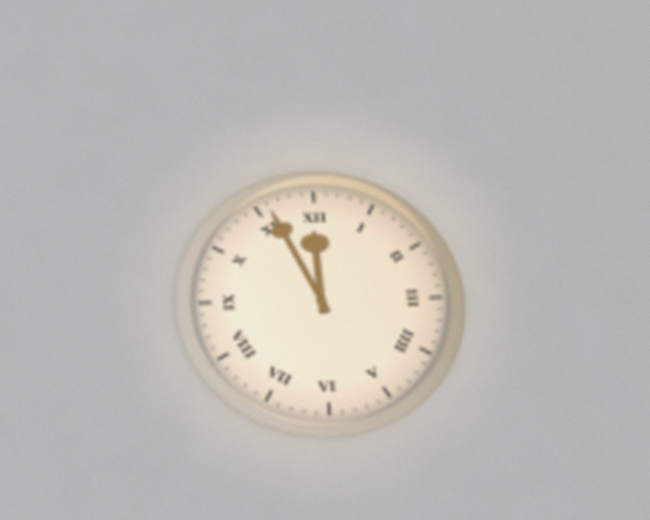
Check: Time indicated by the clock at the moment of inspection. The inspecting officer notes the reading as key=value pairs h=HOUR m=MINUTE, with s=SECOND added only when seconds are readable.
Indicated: h=11 m=56
